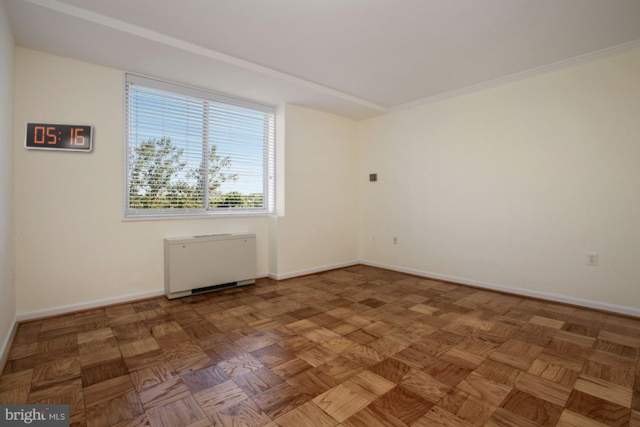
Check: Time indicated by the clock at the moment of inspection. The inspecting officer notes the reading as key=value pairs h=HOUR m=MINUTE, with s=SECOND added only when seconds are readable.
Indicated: h=5 m=16
